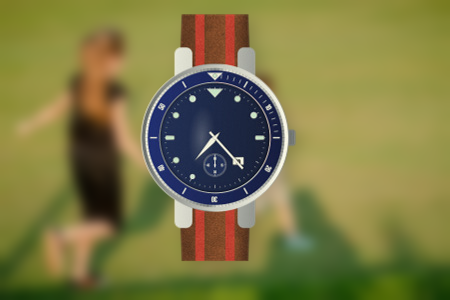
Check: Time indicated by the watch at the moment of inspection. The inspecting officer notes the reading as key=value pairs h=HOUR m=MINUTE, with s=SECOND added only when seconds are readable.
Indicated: h=7 m=23
